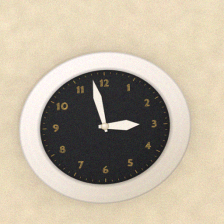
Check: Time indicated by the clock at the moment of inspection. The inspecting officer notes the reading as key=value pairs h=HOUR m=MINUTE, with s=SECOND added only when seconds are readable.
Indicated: h=2 m=58
